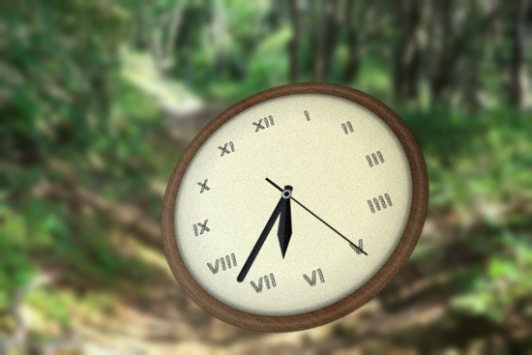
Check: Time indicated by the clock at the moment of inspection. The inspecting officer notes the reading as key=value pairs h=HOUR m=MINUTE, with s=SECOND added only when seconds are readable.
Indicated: h=6 m=37 s=25
